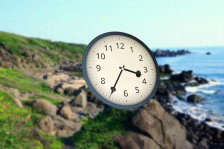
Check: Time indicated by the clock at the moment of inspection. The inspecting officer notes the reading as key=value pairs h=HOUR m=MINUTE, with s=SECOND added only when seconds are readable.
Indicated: h=3 m=35
